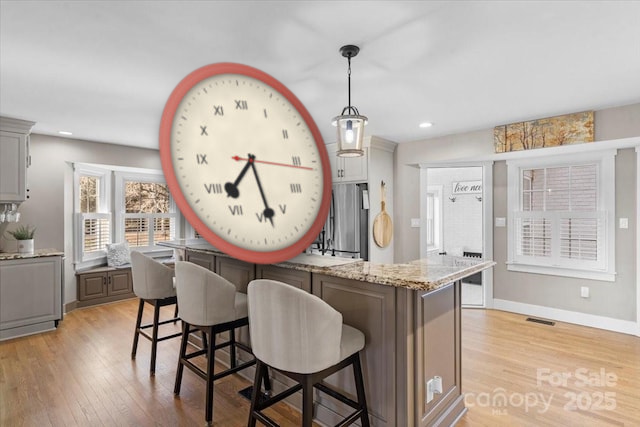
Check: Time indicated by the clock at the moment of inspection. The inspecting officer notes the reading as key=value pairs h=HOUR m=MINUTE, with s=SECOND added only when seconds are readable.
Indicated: h=7 m=28 s=16
